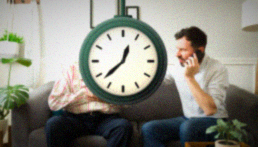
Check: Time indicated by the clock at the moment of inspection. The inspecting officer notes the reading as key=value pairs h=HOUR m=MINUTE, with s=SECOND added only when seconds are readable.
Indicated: h=12 m=38
